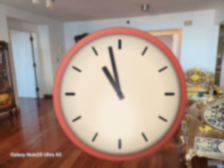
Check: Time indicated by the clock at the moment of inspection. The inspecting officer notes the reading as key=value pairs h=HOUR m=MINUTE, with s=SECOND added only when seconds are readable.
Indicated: h=10 m=58
